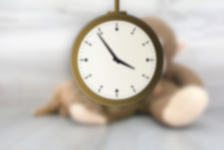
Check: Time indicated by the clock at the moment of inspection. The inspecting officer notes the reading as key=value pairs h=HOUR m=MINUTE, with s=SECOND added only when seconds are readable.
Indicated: h=3 m=54
